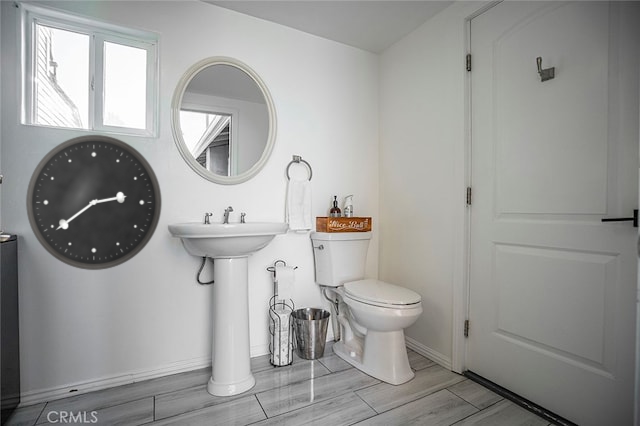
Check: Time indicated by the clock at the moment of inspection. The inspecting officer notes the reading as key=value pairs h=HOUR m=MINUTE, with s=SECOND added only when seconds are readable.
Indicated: h=2 m=39
